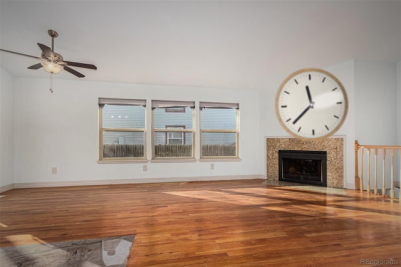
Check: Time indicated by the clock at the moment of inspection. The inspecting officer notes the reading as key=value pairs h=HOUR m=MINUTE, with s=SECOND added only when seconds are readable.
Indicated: h=11 m=38
